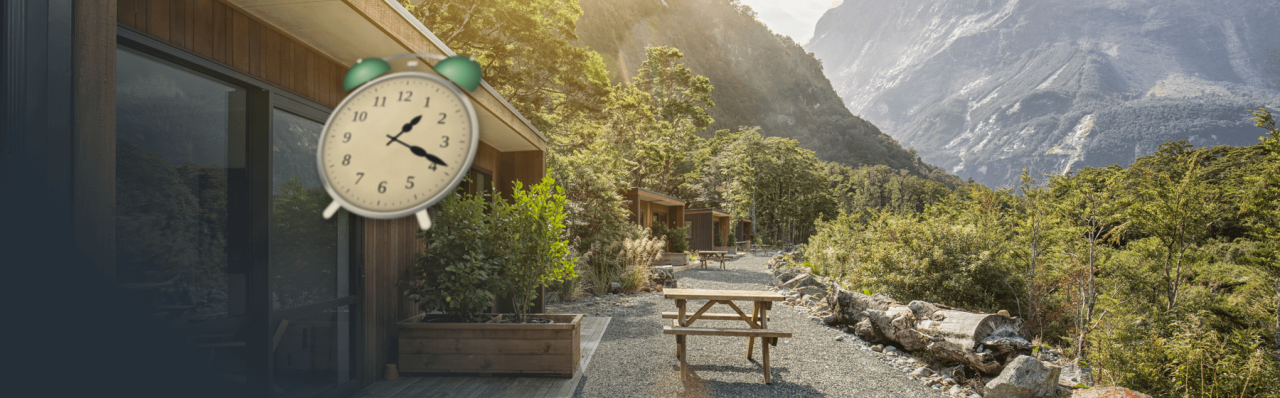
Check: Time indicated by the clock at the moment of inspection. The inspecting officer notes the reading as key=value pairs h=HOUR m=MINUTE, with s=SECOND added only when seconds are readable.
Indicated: h=1 m=19
